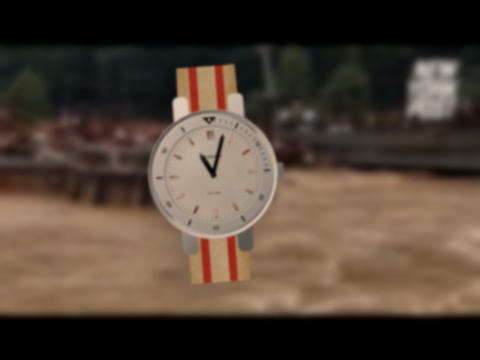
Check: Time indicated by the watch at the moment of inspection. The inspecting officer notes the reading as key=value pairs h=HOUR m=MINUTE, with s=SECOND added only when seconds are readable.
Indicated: h=11 m=3
